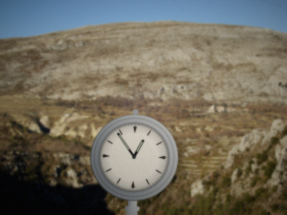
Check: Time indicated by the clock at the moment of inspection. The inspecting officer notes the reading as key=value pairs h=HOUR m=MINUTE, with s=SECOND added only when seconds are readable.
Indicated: h=12 m=54
